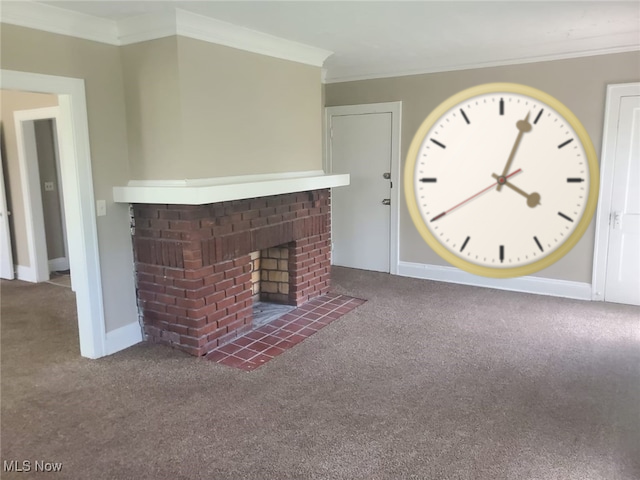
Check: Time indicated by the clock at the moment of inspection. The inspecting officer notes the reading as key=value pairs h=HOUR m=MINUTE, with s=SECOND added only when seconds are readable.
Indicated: h=4 m=3 s=40
